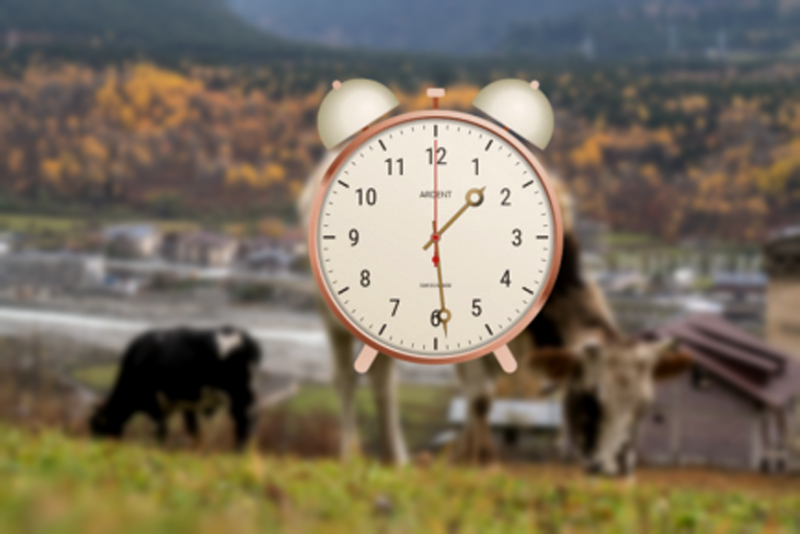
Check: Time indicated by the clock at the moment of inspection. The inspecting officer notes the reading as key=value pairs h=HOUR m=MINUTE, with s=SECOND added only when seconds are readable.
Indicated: h=1 m=29 s=0
